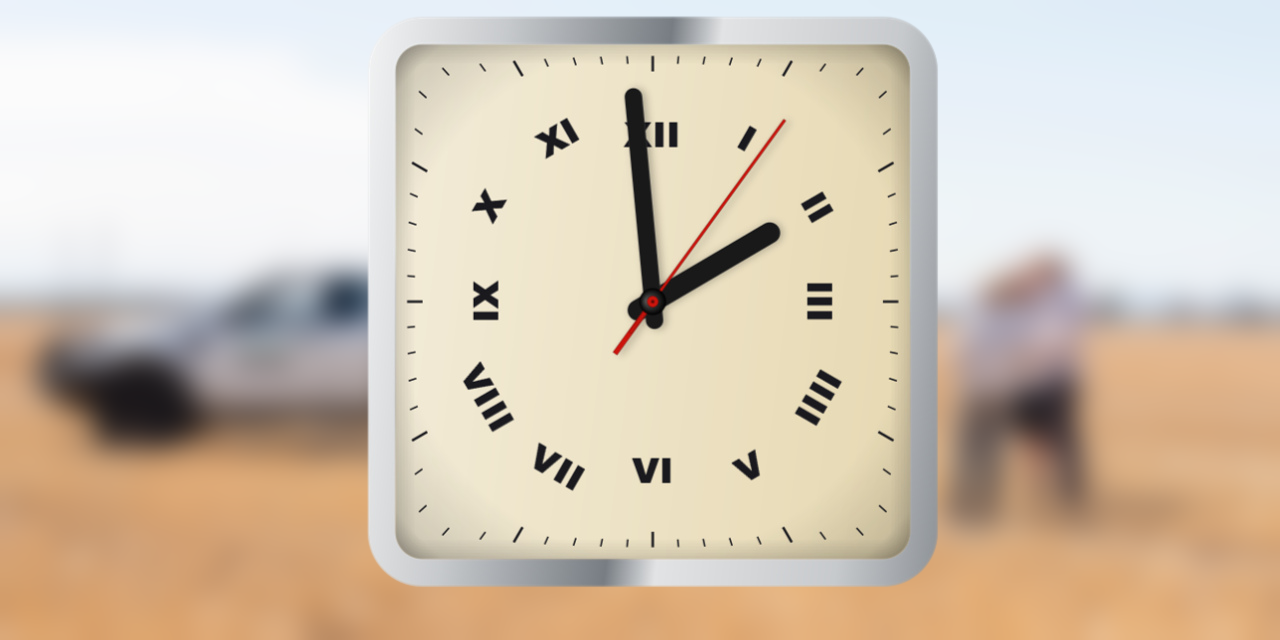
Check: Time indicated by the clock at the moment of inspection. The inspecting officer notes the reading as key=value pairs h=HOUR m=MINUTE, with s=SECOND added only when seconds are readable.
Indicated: h=1 m=59 s=6
